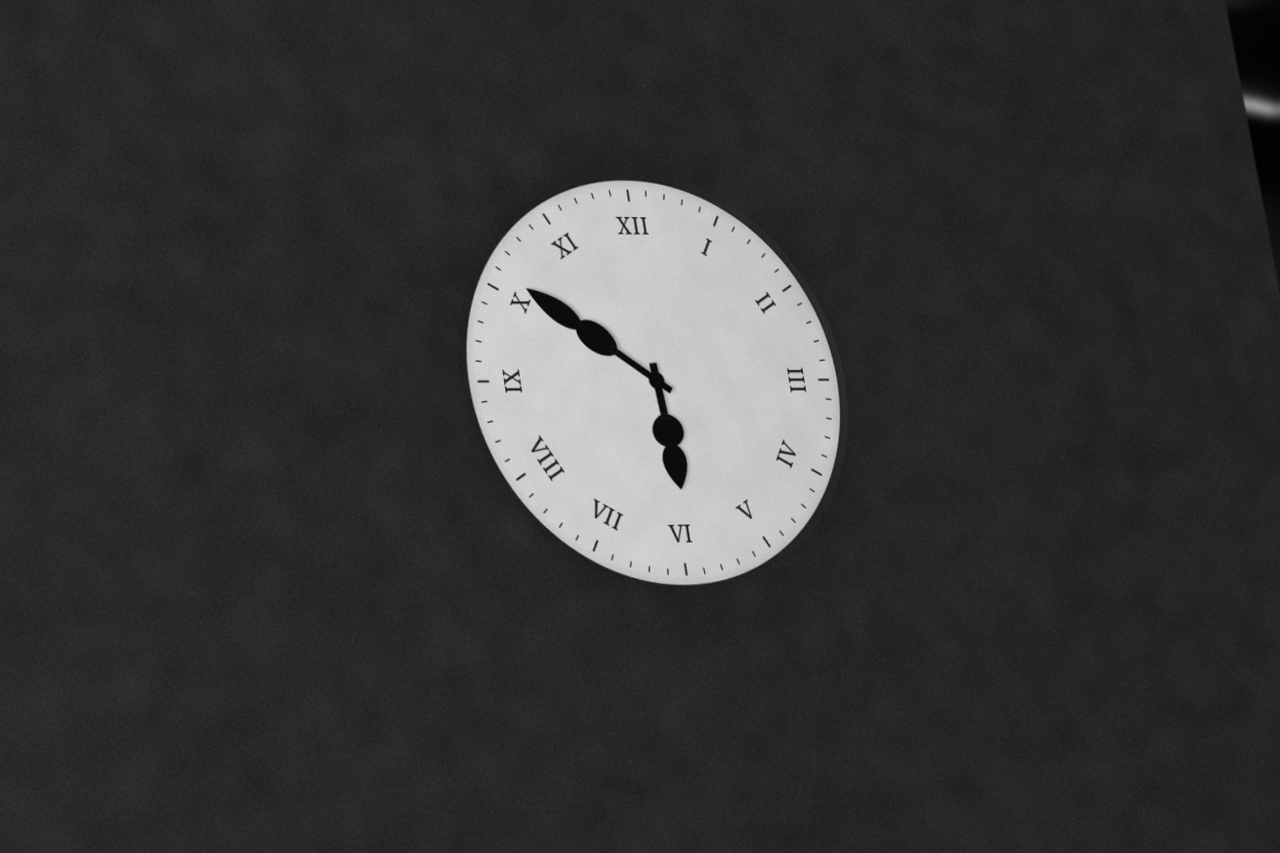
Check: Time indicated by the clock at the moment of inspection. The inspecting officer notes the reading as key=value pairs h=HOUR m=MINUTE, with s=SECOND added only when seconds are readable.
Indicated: h=5 m=51
